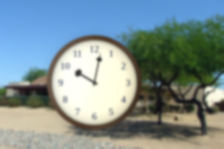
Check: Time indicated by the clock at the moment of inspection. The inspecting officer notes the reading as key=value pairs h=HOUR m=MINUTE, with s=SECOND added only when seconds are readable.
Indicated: h=10 m=2
